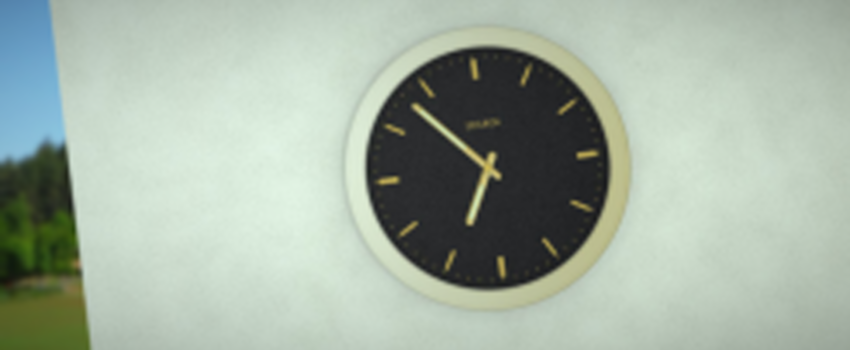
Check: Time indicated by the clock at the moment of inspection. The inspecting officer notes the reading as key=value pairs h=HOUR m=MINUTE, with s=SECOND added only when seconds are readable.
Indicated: h=6 m=53
